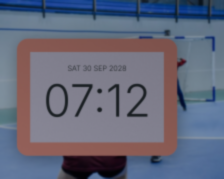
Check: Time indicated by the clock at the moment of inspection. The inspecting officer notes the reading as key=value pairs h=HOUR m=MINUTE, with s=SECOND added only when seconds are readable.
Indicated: h=7 m=12
